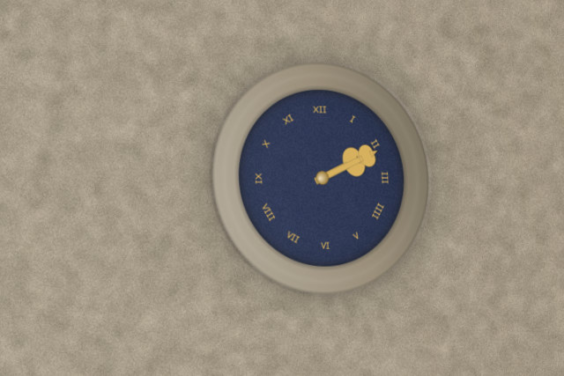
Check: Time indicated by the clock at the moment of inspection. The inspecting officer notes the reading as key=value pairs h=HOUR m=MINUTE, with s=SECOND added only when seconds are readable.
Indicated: h=2 m=11
